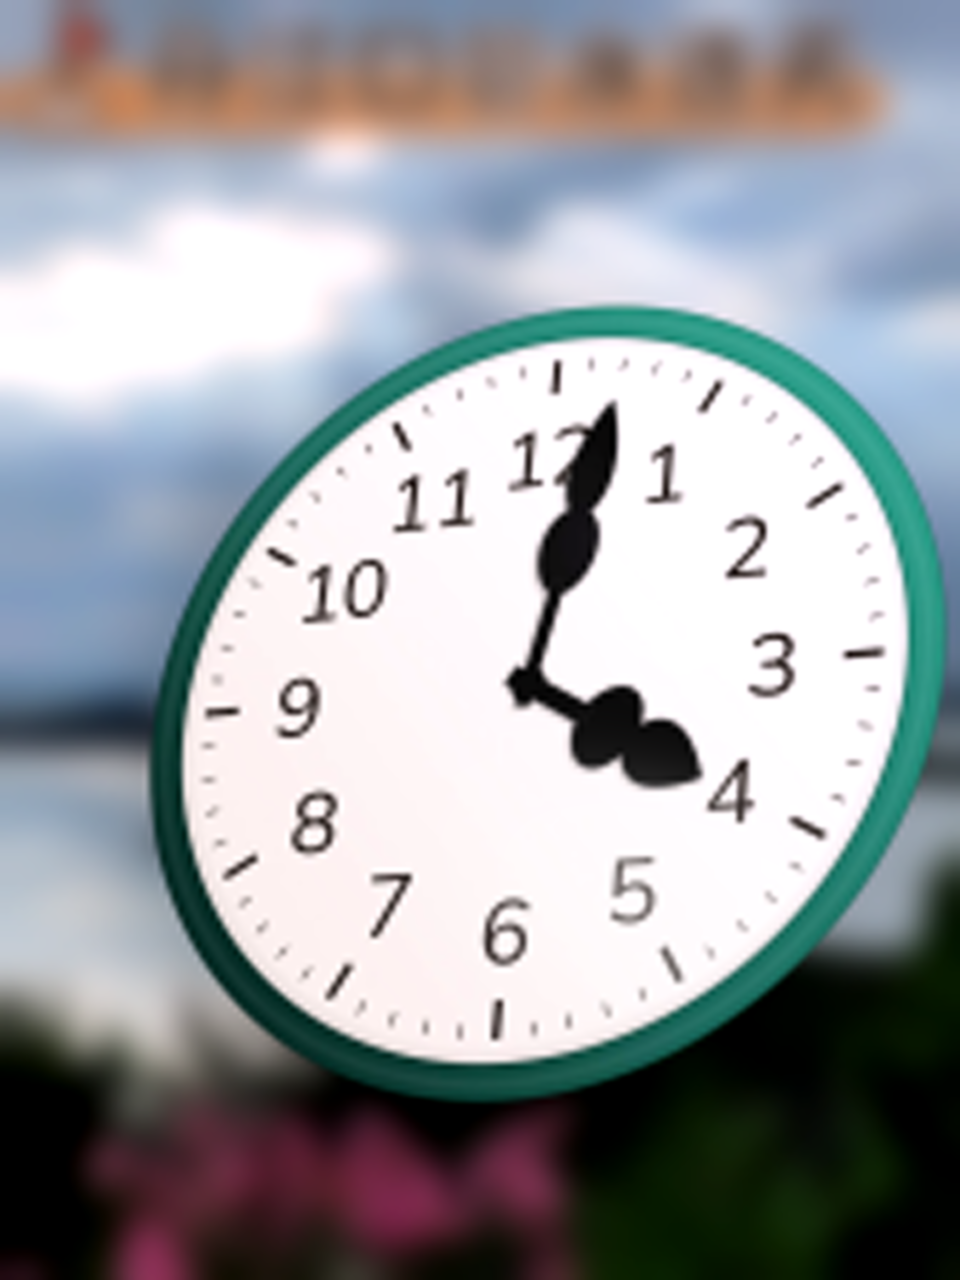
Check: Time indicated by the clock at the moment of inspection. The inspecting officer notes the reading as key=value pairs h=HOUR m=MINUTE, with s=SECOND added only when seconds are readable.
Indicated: h=4 m=2
